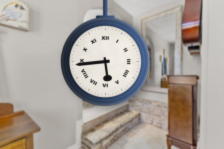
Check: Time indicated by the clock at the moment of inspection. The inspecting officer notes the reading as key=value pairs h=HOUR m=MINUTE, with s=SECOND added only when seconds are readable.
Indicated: h=5 m=44
